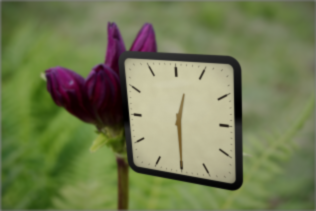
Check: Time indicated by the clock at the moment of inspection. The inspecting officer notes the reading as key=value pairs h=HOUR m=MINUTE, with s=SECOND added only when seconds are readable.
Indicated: h=12 m=30
